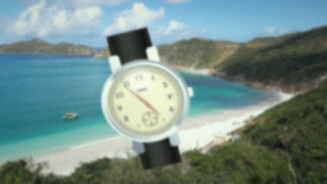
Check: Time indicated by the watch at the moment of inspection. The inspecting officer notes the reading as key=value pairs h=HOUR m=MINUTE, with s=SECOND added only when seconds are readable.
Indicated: h=4 m=54
